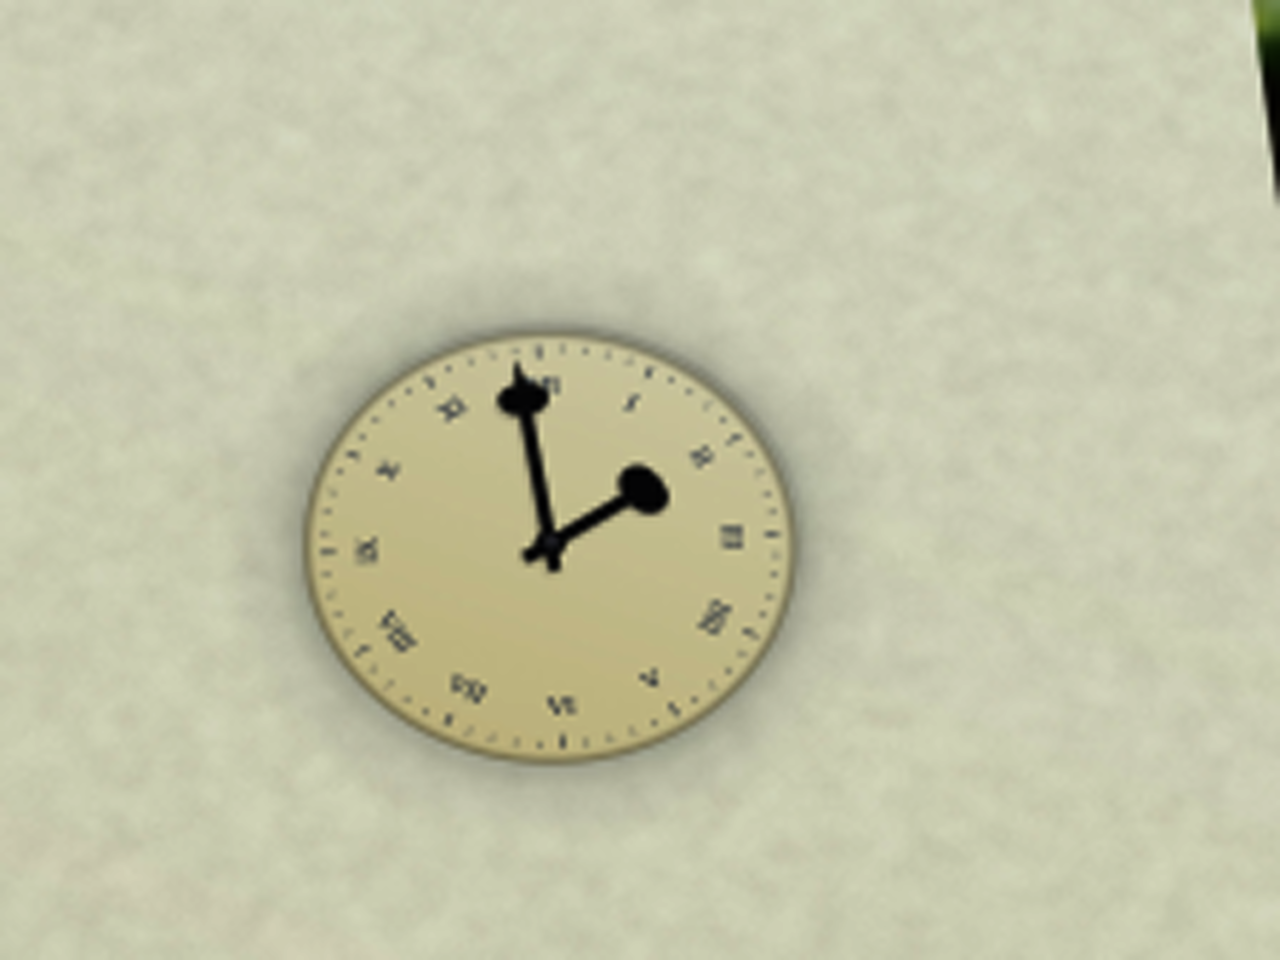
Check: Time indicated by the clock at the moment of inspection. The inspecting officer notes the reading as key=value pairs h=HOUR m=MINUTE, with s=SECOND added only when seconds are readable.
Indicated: h=1 m=59
